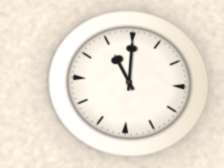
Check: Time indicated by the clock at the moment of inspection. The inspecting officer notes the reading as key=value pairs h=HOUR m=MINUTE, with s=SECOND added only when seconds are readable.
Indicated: h=11 m=0
